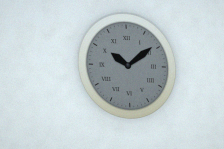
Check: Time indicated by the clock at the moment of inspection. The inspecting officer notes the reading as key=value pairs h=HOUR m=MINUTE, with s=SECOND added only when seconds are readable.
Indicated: h=10 m=9
